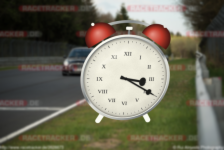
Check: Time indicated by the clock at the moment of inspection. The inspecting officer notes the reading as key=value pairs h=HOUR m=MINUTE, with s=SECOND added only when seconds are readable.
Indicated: h=3 m=20
